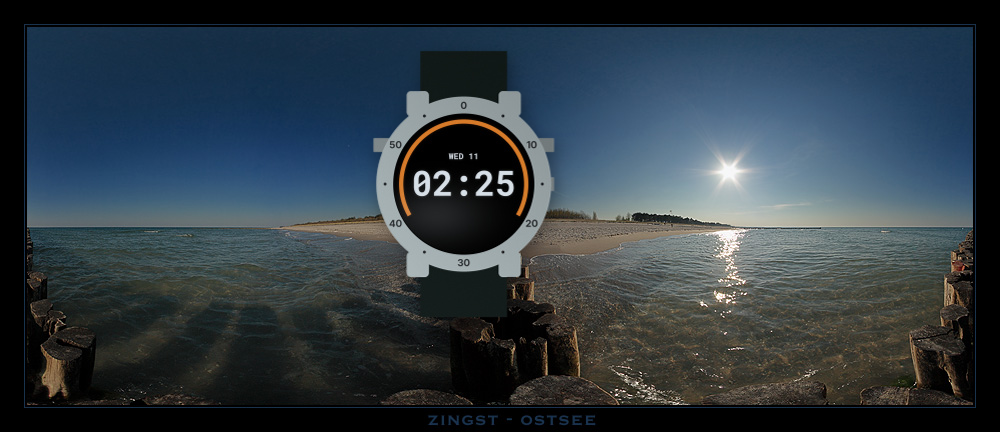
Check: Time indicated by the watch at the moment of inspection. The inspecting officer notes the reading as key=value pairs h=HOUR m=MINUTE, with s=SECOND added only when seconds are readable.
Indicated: h=2 m=25
